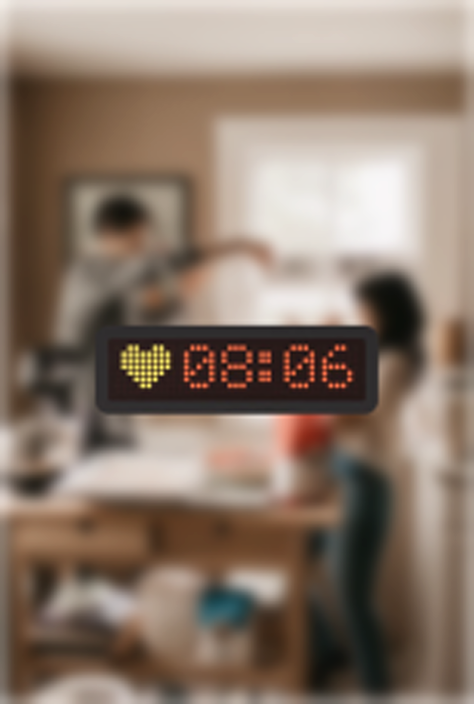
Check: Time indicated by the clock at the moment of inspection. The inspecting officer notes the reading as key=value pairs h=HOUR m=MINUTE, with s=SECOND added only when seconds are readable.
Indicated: h=8 m=6
